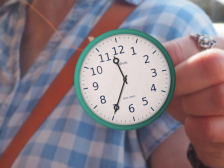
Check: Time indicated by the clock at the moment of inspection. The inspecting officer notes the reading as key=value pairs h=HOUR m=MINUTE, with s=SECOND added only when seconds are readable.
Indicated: h=11 m=35
